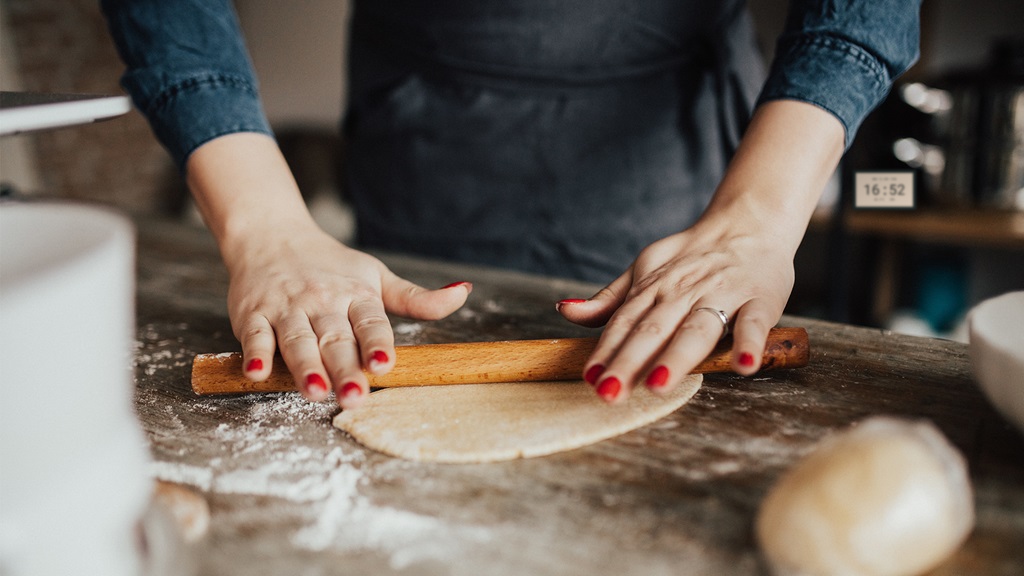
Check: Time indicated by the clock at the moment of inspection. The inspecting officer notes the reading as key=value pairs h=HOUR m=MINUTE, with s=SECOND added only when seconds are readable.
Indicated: h=16 m=52
